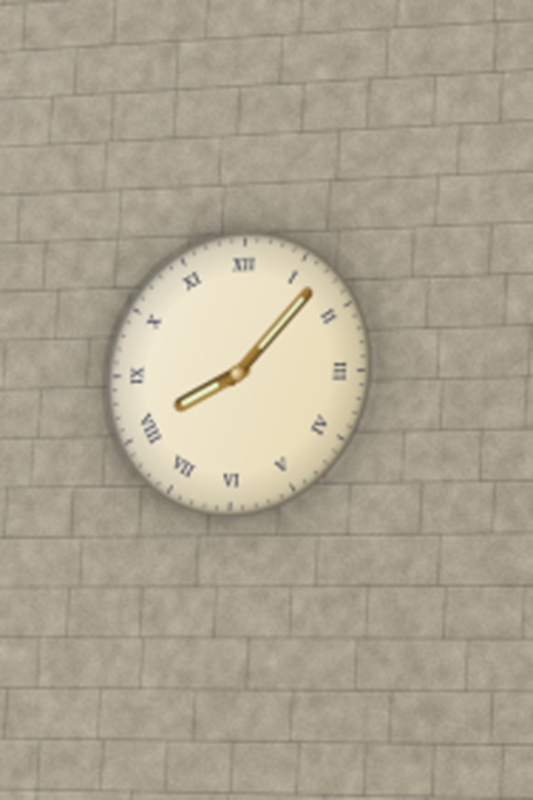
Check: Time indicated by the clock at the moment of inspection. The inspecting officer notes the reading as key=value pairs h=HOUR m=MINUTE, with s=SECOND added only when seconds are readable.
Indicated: h=8 m=7
